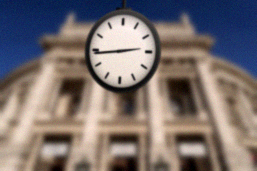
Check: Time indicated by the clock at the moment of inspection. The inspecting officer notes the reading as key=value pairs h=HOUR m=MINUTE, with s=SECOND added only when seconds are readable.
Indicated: h=2 m=44
